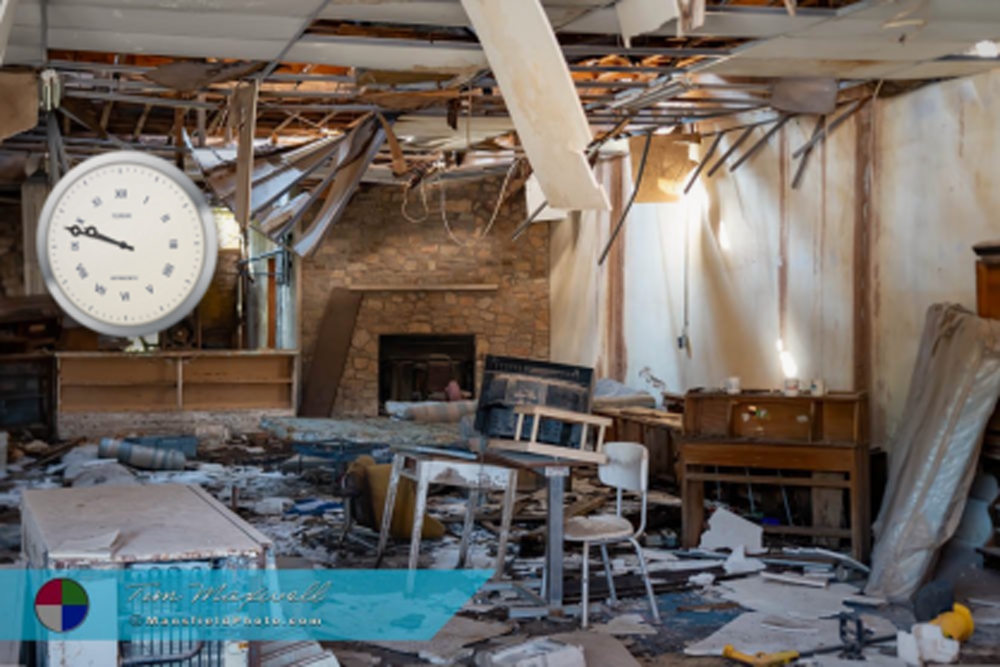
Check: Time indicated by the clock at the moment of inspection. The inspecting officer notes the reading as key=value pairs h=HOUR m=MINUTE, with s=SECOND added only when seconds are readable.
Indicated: h=9 m=48
